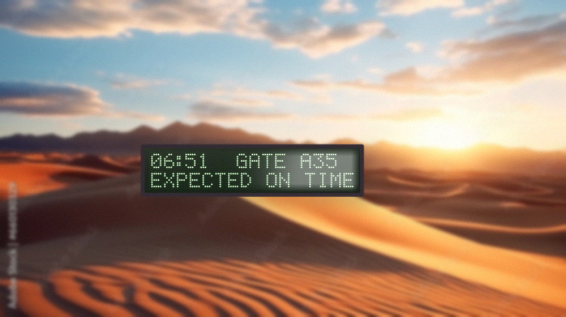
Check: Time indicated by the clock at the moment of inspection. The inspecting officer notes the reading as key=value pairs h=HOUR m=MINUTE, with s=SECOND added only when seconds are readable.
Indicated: h=6 m=51
